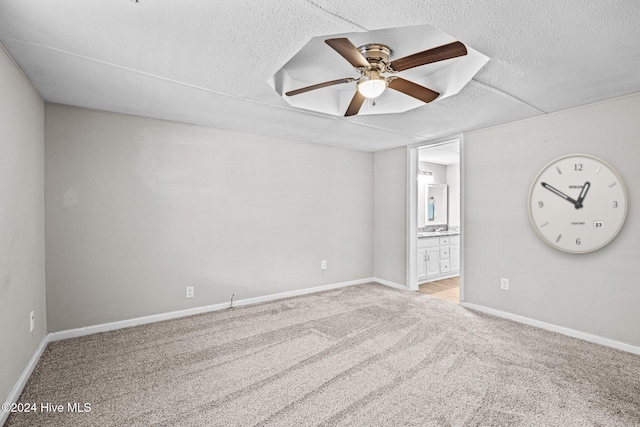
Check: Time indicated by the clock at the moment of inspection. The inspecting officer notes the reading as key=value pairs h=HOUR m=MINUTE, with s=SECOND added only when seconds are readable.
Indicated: h=12 m=50
